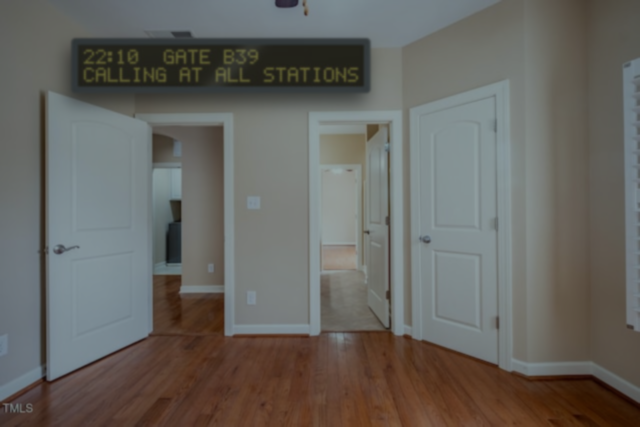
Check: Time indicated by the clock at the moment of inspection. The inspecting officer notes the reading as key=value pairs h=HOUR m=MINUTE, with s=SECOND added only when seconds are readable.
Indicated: h=22 m=10
